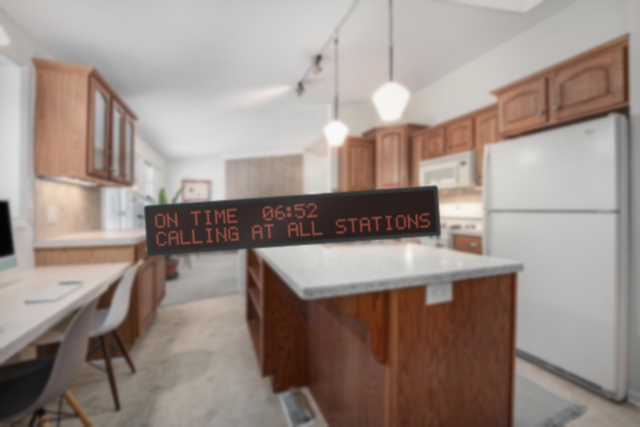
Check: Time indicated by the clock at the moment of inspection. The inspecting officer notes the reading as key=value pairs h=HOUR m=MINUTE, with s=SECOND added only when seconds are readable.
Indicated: h=6 m=52
